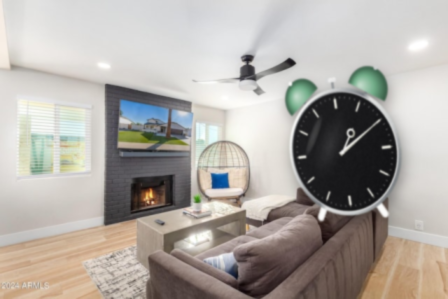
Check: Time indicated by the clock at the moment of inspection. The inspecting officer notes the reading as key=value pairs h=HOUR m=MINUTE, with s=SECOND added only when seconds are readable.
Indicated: h=1 m=10
